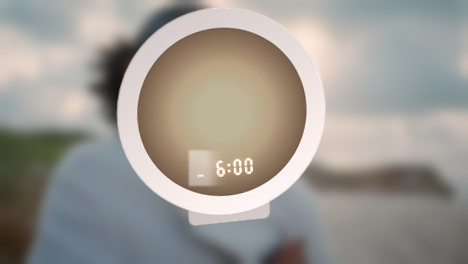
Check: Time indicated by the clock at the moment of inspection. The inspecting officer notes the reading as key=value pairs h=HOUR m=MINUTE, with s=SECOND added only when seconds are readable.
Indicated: h=6 m=0
